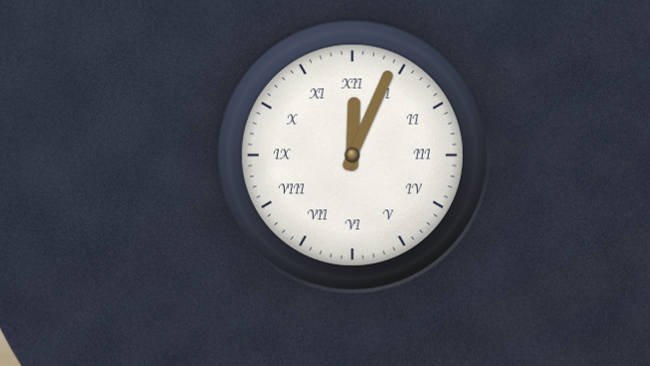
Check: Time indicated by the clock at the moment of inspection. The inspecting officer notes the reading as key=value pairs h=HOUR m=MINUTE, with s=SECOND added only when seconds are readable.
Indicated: h=12 m=4
